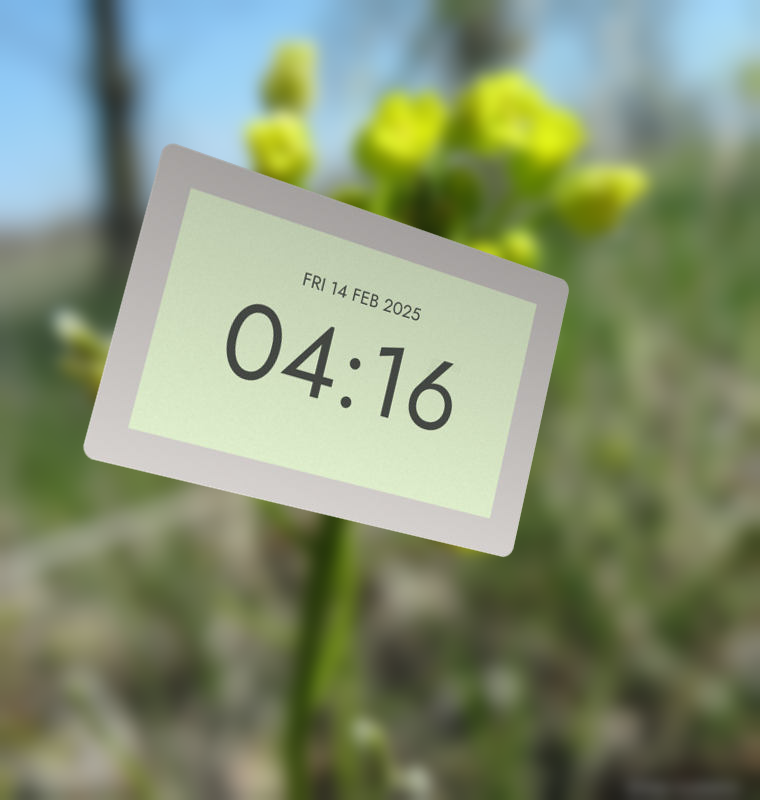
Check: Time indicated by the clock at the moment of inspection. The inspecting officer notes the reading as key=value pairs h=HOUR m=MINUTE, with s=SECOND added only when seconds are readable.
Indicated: h=4 m=16
